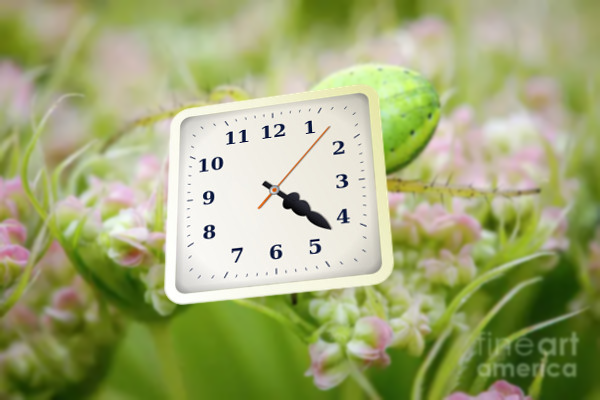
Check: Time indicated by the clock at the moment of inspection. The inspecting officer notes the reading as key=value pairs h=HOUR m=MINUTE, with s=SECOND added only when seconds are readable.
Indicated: h=4 m=22 s=7
